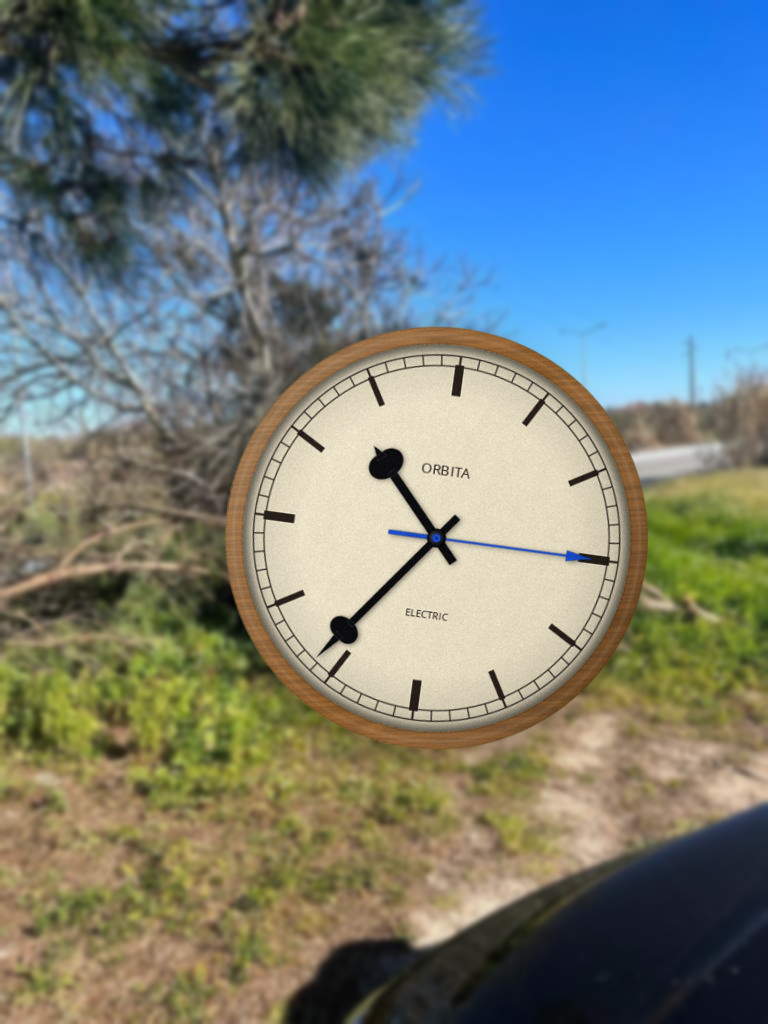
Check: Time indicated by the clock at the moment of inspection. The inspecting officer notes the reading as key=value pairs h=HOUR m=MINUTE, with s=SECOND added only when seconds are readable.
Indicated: h=10 m=36 s=15
